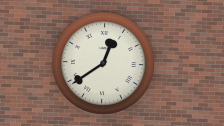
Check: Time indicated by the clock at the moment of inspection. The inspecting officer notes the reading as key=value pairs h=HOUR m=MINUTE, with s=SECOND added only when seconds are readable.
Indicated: h=12 m=39
